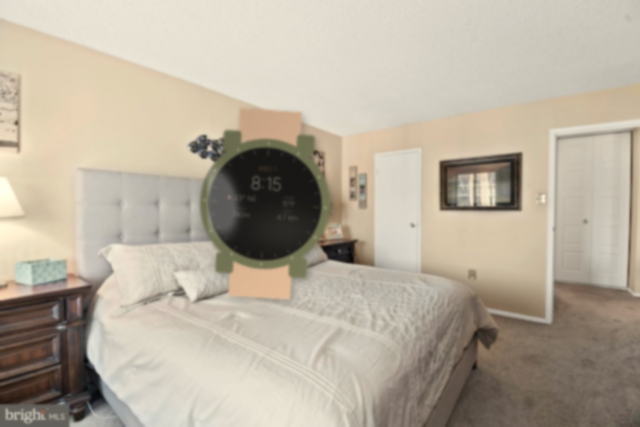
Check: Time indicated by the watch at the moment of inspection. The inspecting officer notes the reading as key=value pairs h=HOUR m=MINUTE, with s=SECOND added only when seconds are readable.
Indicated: h=8 m=15
